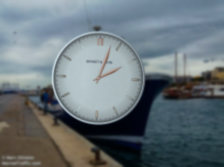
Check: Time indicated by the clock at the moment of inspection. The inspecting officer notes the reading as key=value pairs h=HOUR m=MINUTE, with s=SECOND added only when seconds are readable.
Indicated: h=2 m=3
